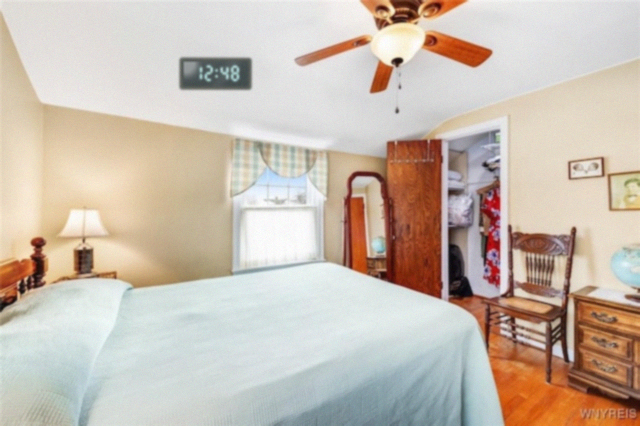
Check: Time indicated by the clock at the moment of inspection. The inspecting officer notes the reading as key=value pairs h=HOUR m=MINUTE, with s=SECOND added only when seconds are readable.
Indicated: h=12 m=48
